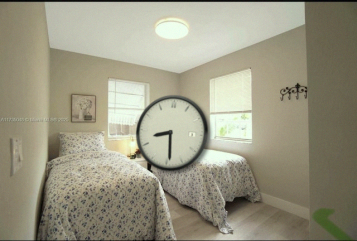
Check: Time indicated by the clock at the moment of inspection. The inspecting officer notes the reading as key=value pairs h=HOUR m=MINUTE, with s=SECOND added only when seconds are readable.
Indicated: h=8 m=29
